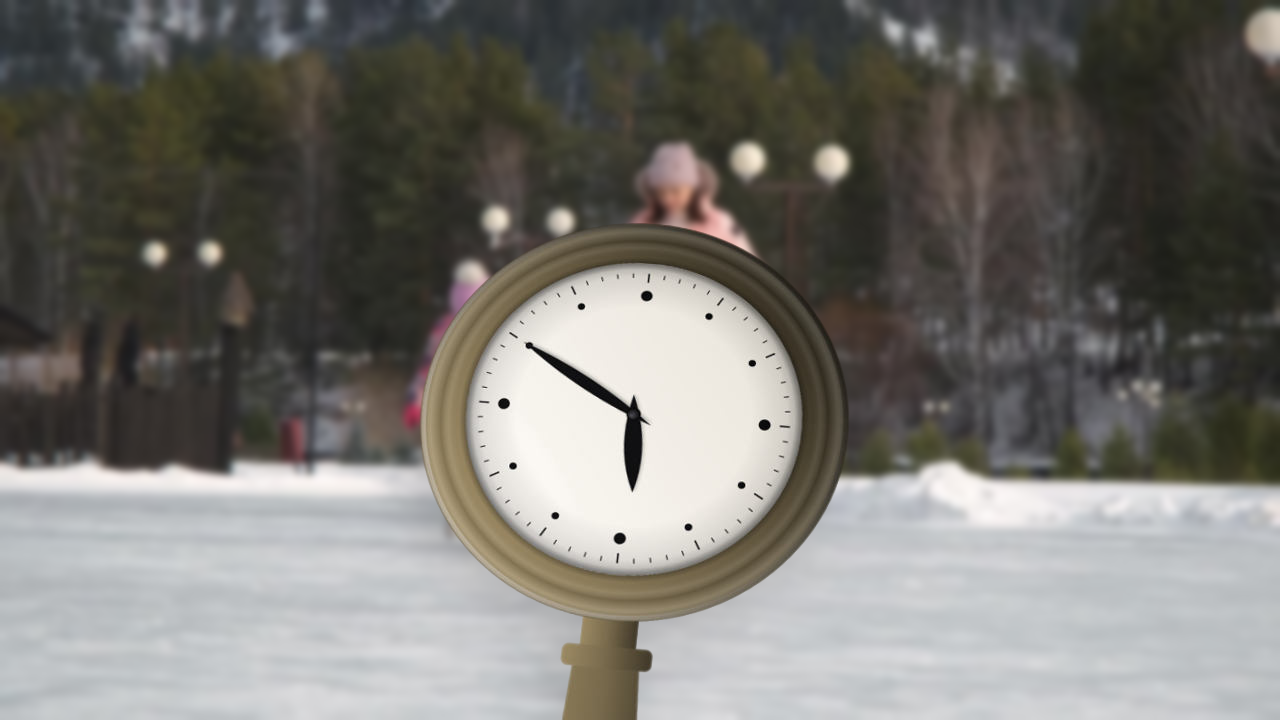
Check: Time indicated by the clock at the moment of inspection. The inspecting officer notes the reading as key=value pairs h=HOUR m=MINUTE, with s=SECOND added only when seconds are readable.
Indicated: h=5 m=50
